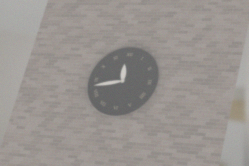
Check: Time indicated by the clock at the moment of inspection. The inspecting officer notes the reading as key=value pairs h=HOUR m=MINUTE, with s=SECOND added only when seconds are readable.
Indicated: h=11 m=43
